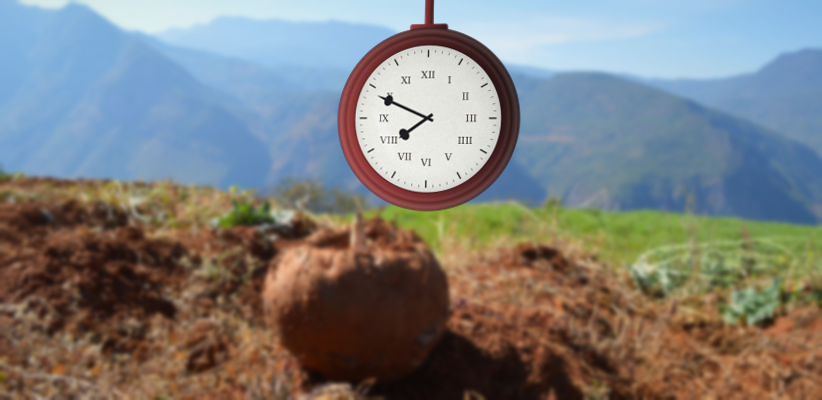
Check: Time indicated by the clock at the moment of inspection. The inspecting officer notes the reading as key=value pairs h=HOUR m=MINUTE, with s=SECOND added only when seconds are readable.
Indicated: h=7 m=49
